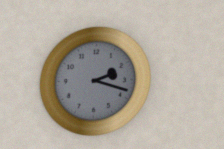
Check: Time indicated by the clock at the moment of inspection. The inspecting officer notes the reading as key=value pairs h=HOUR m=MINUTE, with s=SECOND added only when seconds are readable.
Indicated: h=2 m=18
